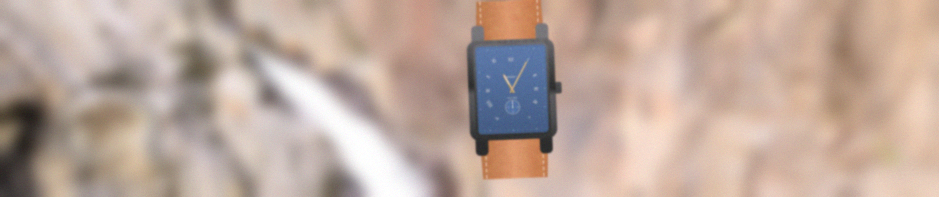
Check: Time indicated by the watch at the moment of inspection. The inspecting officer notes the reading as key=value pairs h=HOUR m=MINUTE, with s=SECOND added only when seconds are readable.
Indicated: h=11 m=5
